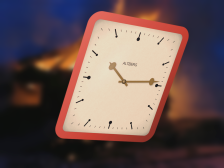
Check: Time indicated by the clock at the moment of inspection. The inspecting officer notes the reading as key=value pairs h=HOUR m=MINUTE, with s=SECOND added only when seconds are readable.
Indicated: h=10 m=14
